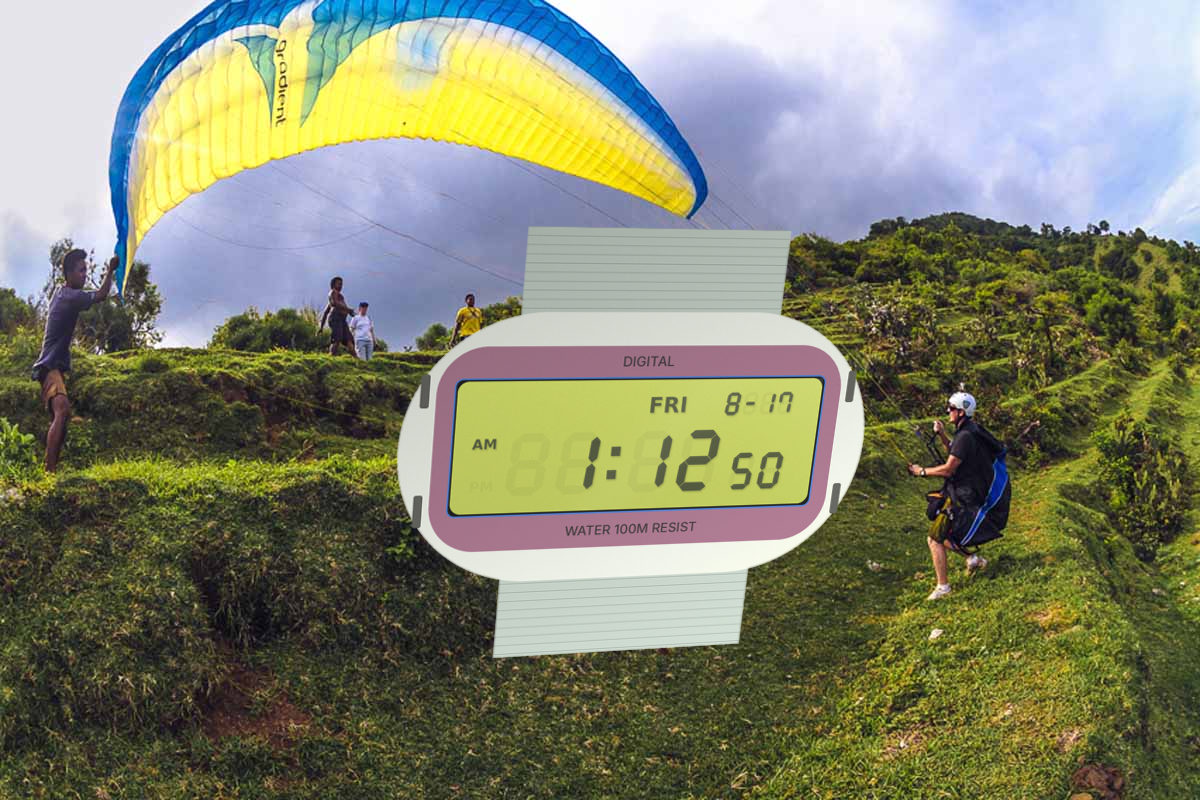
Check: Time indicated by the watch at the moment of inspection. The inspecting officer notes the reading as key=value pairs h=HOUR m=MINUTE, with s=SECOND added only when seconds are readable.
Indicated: h=1 m=12 s=50
